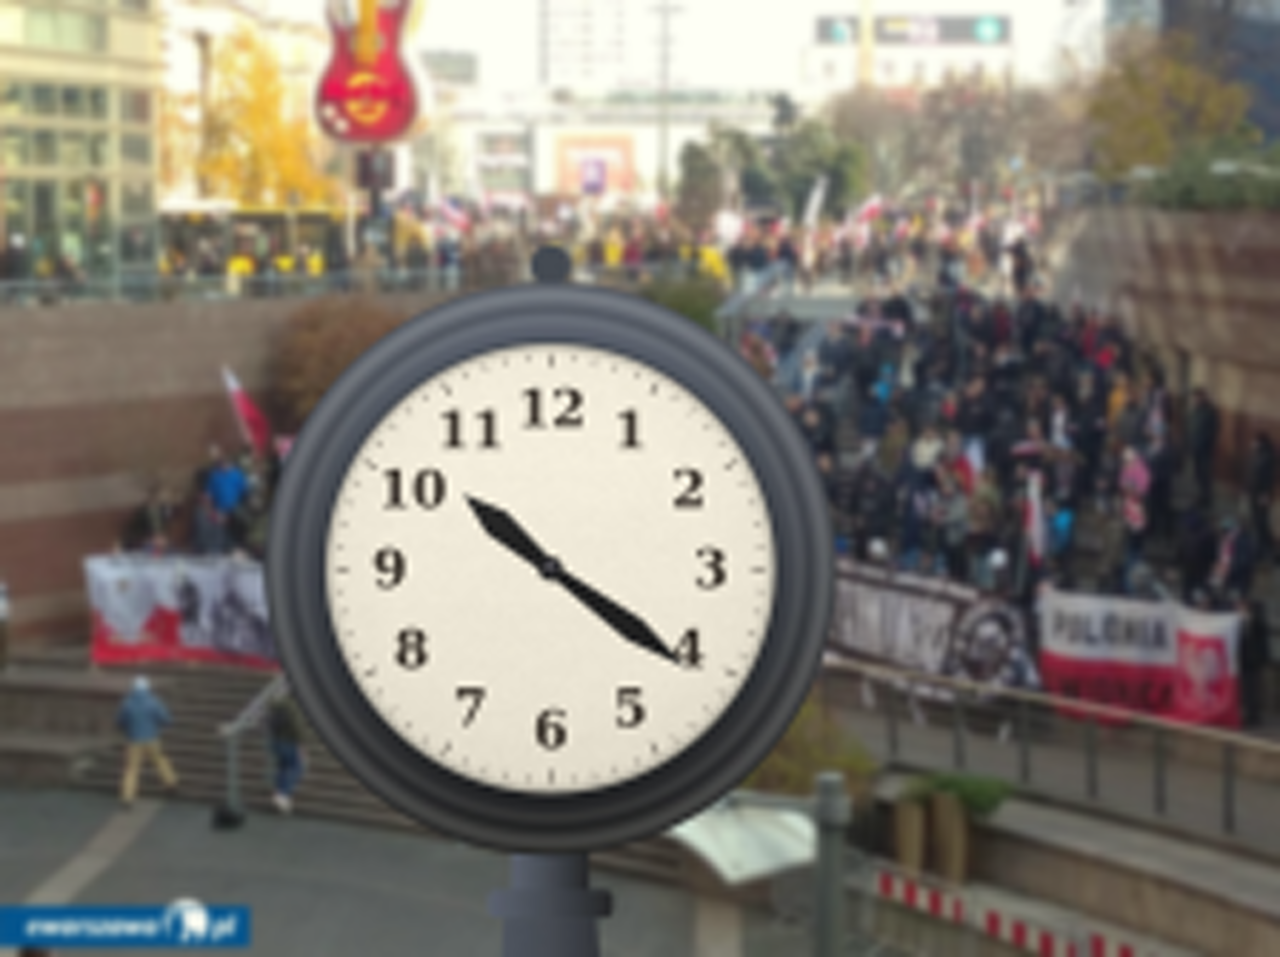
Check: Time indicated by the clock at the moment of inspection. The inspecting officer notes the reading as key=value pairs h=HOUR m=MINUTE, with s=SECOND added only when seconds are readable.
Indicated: h=10 m=21
